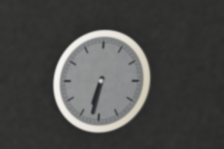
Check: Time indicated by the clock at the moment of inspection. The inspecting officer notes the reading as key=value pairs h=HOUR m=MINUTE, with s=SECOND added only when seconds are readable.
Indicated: h=6 m=32
